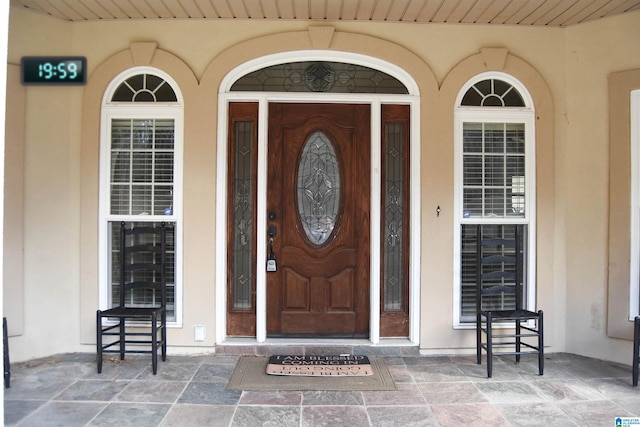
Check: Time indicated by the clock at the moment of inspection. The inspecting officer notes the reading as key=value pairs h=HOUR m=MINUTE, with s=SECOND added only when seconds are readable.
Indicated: h=19 m=59
